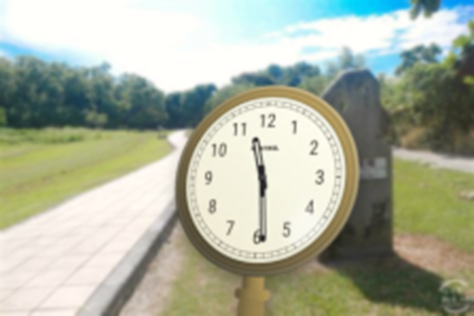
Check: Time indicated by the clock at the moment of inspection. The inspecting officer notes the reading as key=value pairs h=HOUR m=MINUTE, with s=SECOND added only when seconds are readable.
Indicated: h=11 m=29
